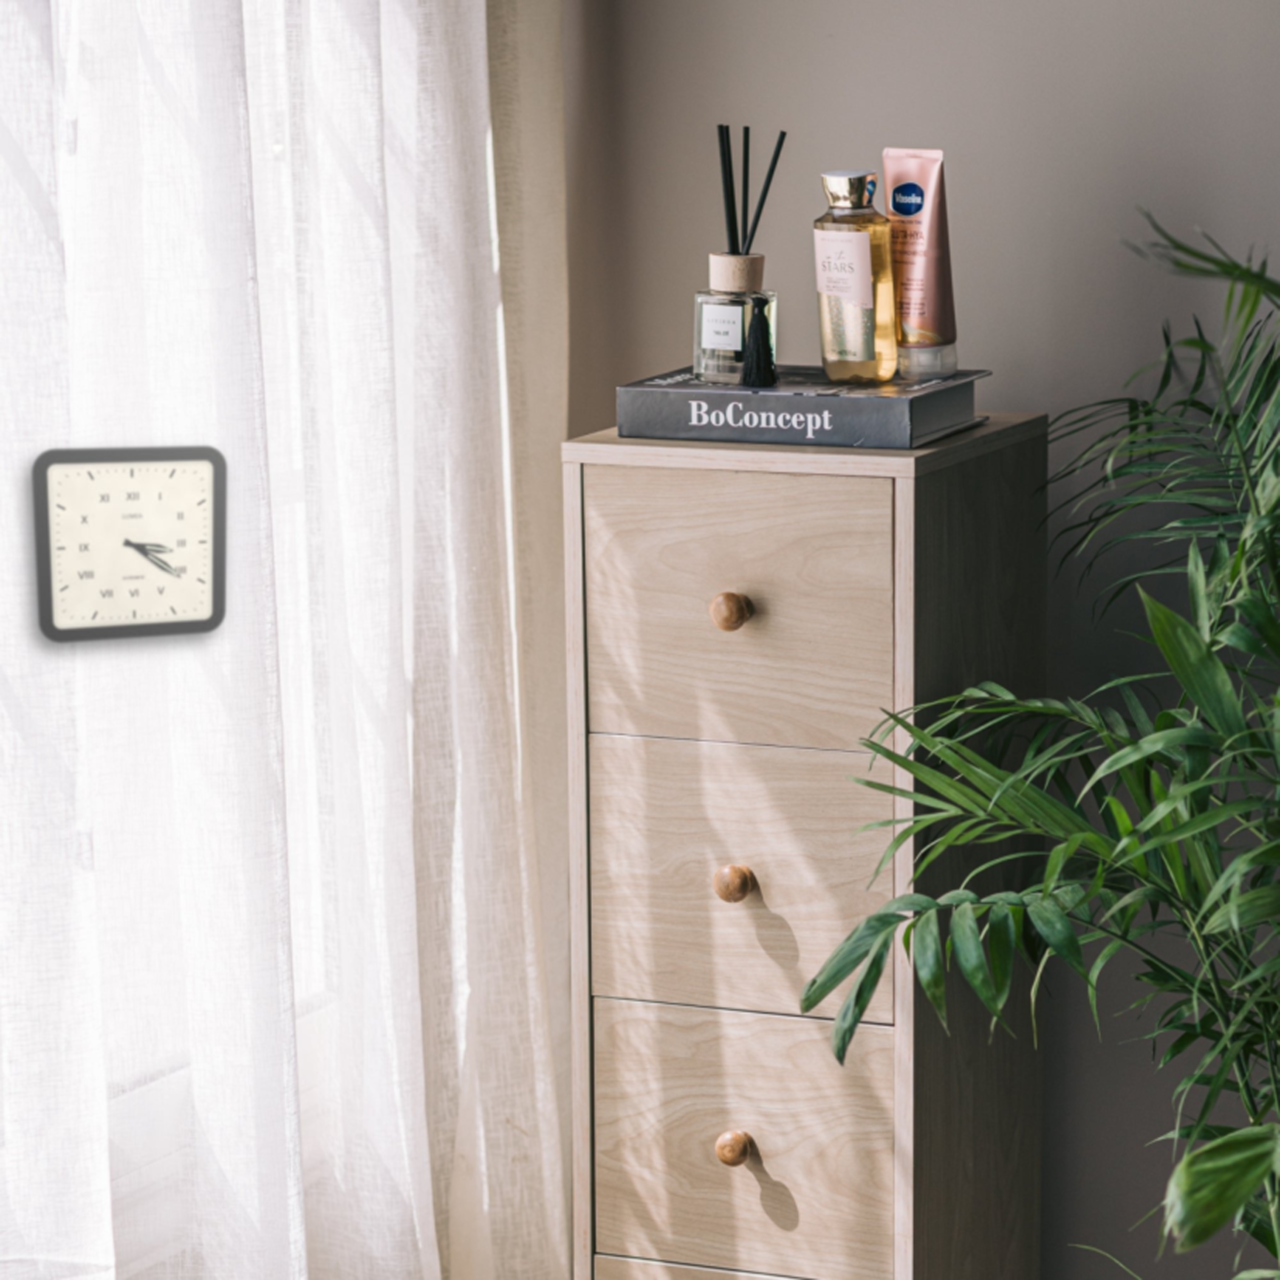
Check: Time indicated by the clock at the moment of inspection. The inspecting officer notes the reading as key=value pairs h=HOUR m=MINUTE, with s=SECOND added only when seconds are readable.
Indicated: h=3 m=21
